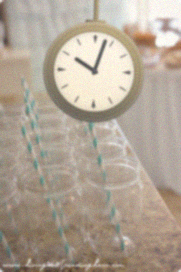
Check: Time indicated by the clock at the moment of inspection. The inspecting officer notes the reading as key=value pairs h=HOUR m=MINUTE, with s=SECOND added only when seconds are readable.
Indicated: h=10 m=3
